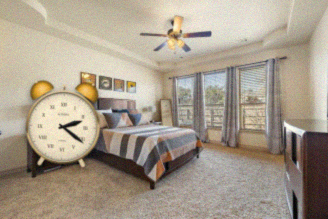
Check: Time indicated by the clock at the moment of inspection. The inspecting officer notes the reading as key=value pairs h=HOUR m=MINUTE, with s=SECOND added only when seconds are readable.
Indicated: h=2 m=21
